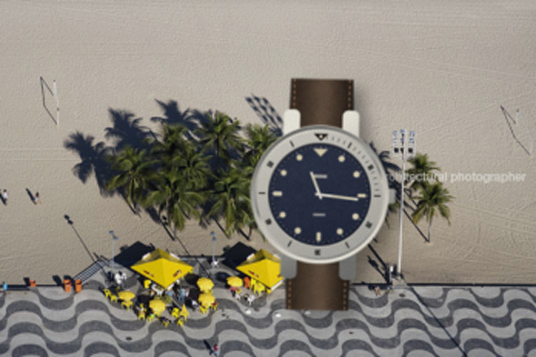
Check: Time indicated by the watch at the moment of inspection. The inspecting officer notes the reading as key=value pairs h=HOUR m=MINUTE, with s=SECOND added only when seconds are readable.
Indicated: h=11 m=16
